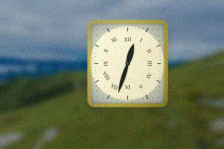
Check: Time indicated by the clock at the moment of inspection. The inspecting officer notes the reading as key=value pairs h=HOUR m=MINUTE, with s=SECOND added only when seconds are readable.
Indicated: h=12 m=33
